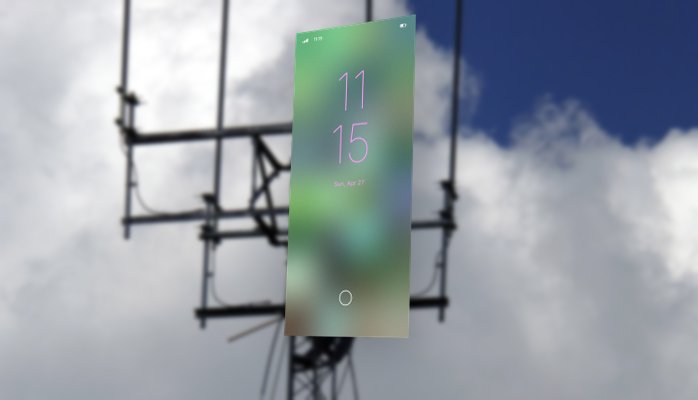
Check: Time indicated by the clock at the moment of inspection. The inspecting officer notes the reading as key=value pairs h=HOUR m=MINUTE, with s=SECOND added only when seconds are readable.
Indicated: h=11 m=15
